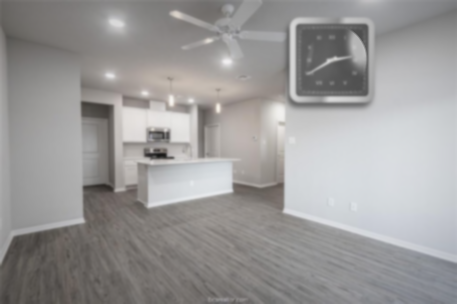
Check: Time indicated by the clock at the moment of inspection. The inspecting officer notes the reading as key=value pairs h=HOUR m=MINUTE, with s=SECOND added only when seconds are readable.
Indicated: h=2 m=40
